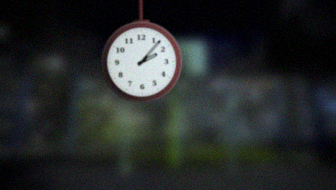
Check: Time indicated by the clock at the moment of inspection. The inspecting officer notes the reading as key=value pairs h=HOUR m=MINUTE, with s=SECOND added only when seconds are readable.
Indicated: h=2 m=7
